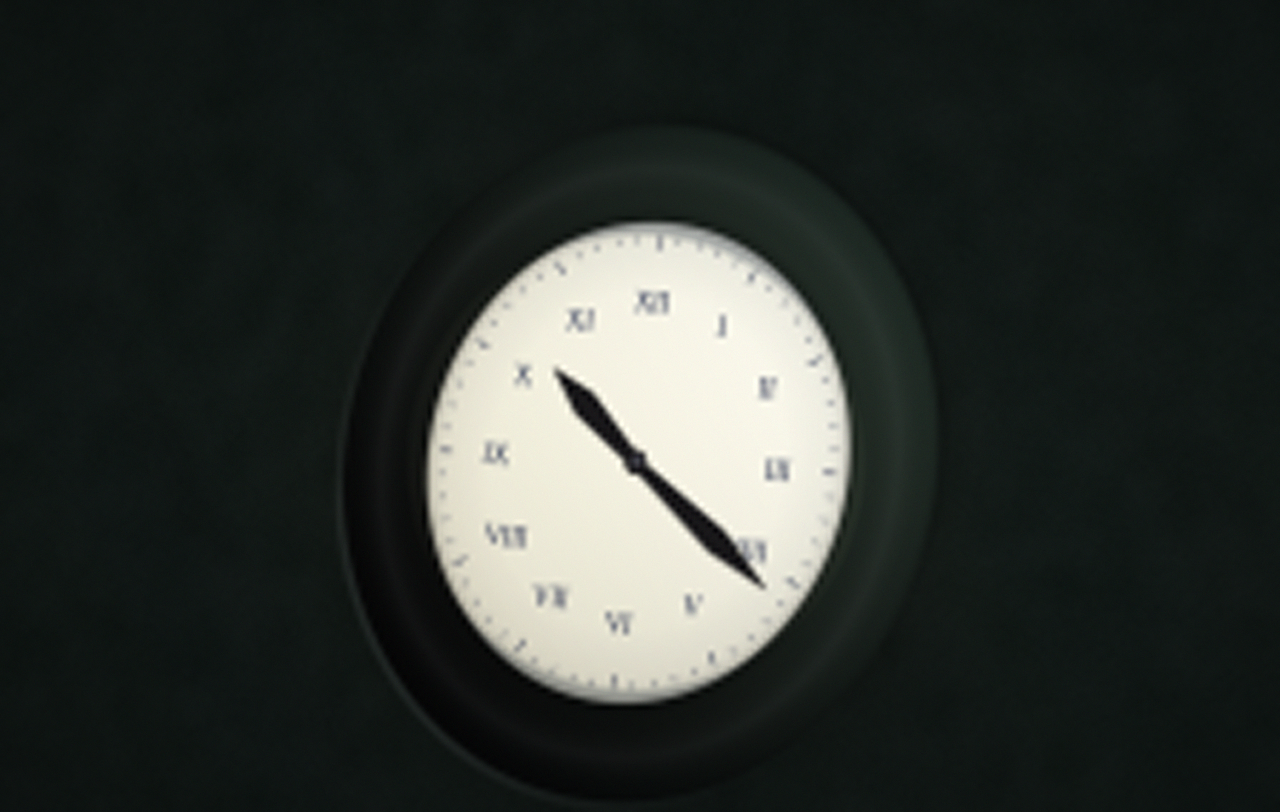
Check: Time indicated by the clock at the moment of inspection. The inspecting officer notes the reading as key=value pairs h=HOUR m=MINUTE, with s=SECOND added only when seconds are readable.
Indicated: h=10 m=21
